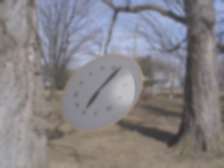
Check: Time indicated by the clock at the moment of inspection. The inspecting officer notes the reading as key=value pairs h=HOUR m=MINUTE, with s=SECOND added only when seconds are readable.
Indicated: h=6 m=2
